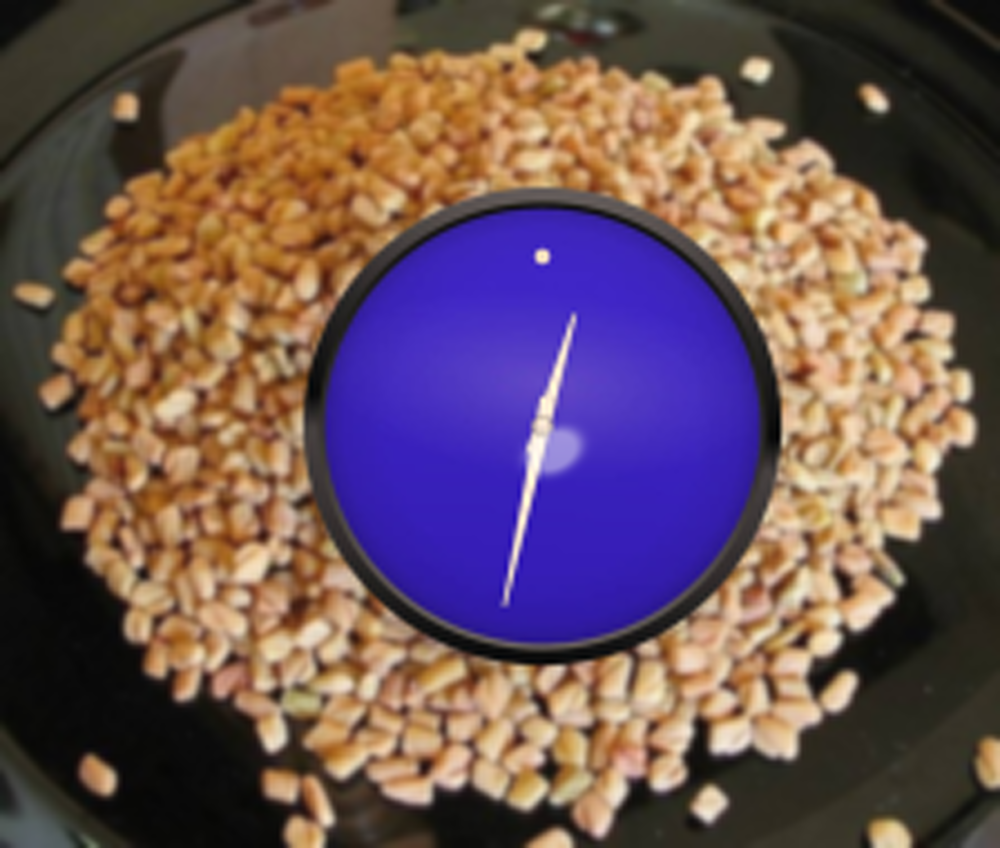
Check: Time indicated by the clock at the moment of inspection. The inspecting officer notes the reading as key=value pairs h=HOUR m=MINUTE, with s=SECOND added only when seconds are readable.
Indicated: h=12 m=32
